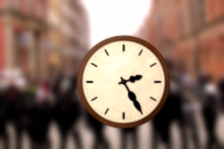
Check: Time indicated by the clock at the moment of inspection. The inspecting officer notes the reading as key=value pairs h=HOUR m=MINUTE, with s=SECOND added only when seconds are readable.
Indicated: h=2 m=25
